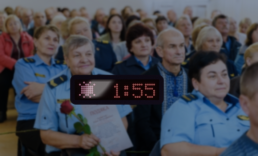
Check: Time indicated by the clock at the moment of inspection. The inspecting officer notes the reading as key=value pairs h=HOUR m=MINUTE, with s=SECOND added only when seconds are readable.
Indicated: h=1 m=55
